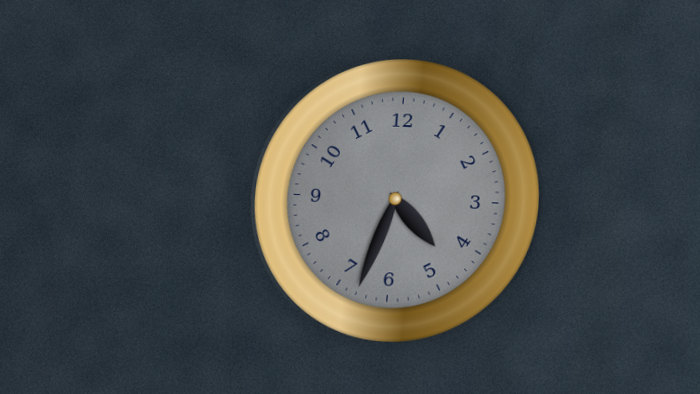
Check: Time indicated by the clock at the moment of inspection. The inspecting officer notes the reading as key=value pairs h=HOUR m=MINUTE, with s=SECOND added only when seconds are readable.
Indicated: h=4 m=33
